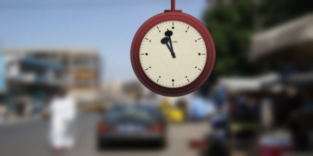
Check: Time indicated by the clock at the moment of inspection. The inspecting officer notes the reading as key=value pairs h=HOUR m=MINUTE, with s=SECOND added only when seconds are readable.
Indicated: h=10 m=58
